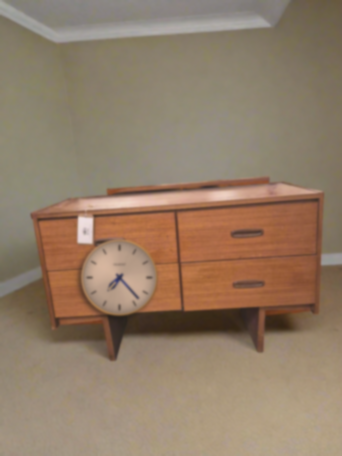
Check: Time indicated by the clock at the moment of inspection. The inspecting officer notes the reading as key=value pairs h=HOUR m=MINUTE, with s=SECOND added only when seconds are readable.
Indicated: h=7 m=23
